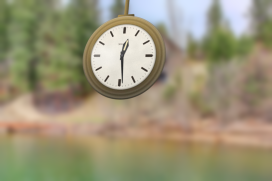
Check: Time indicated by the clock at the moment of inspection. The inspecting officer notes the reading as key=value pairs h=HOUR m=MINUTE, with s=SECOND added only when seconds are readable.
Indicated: h=12 m=29
